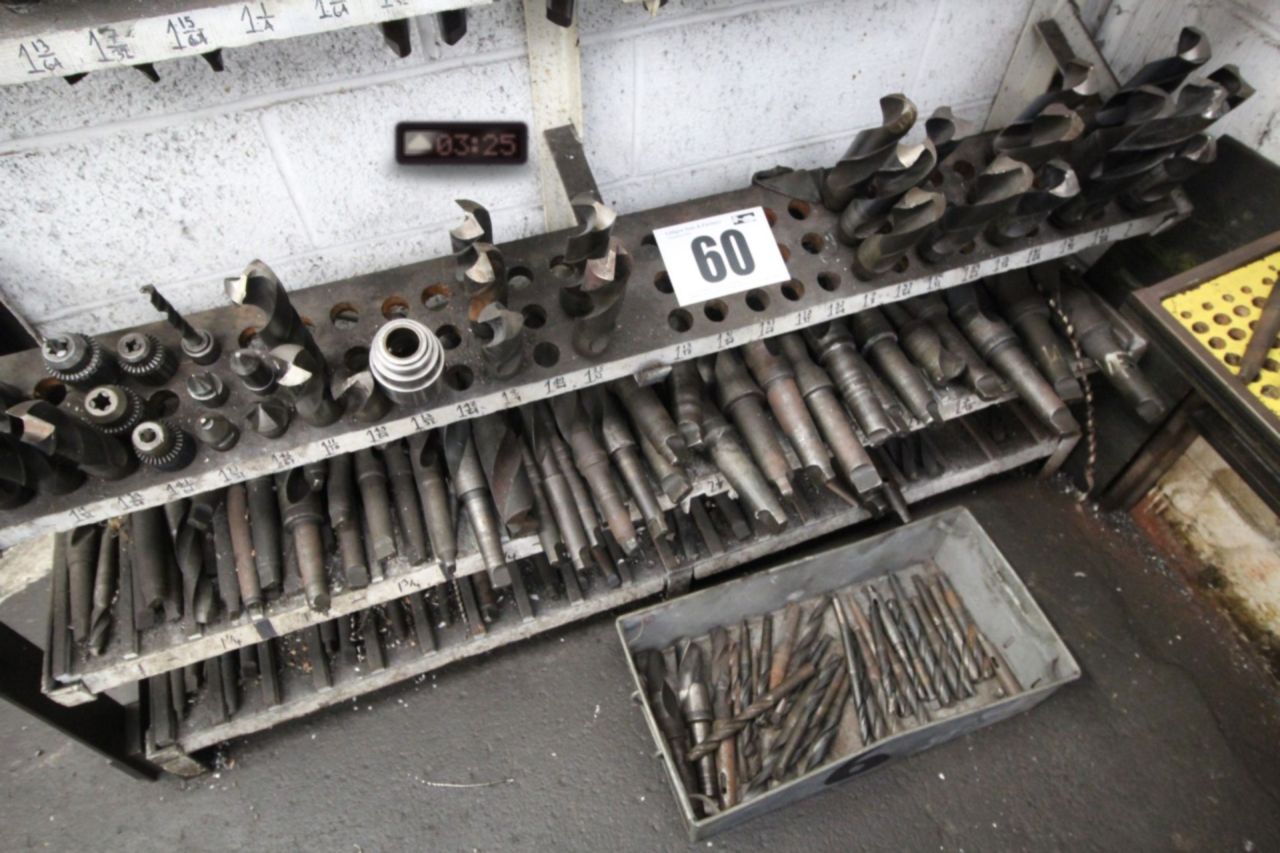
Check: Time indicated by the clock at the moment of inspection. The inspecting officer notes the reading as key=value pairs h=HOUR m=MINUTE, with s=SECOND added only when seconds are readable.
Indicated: h=3 m=25
